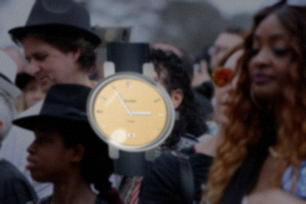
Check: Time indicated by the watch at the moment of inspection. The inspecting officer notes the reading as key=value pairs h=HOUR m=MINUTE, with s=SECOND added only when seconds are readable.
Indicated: h=2 m=55
